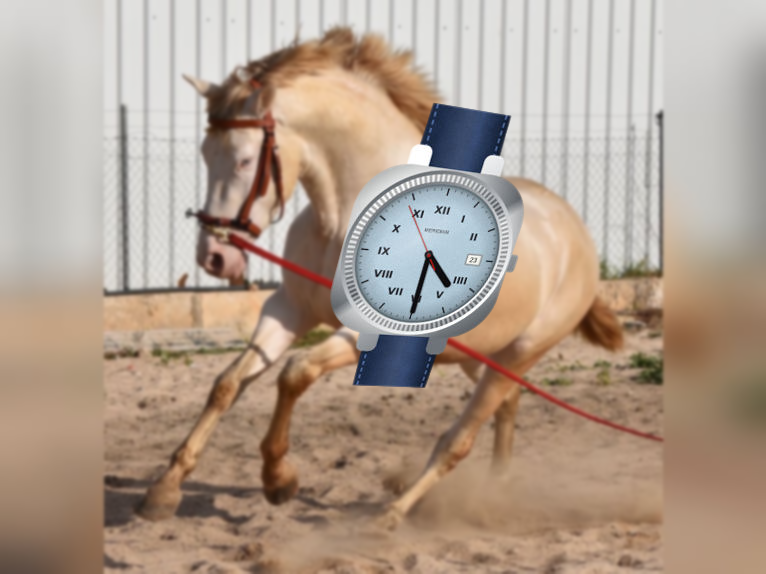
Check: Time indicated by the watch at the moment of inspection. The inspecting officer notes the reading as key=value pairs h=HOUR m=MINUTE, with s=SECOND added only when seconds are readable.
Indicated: h=4 m=29 s=54
